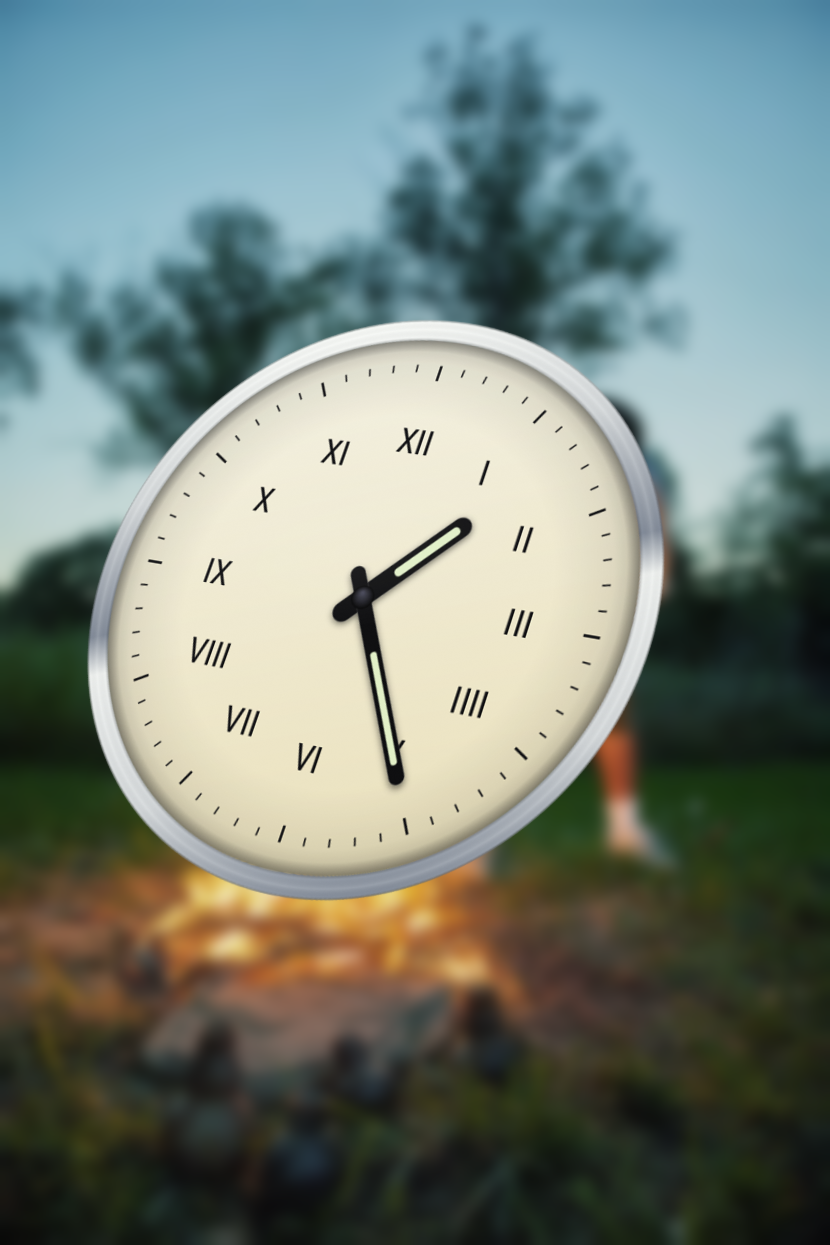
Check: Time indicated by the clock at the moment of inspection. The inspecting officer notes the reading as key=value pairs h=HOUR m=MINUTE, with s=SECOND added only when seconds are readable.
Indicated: h=1 m=25
